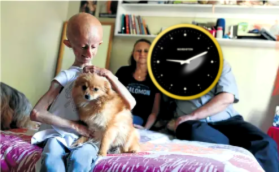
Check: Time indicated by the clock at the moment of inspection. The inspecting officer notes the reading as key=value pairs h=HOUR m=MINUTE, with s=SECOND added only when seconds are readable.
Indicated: h=9 m=11
